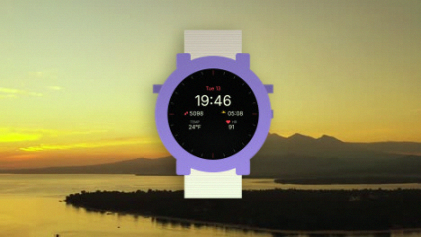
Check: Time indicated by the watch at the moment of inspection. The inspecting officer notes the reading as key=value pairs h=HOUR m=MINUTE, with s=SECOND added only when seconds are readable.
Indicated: h=19 m=46
